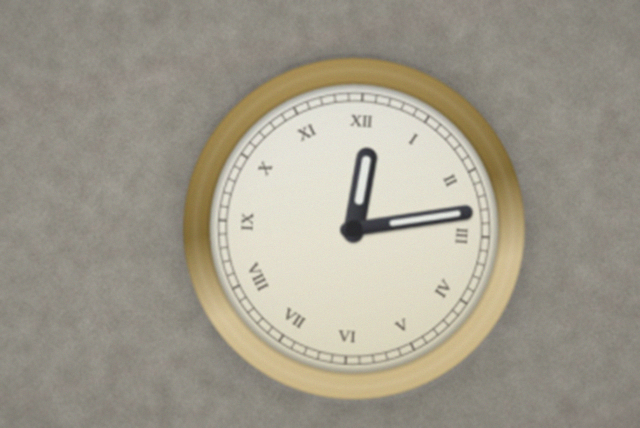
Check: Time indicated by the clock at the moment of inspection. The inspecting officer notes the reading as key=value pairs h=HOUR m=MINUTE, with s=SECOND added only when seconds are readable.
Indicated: h=12 m=13
